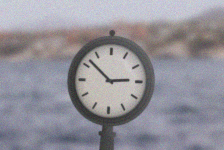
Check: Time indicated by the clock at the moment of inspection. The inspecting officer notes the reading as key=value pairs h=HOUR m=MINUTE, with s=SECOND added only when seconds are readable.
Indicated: h=2 m=52
